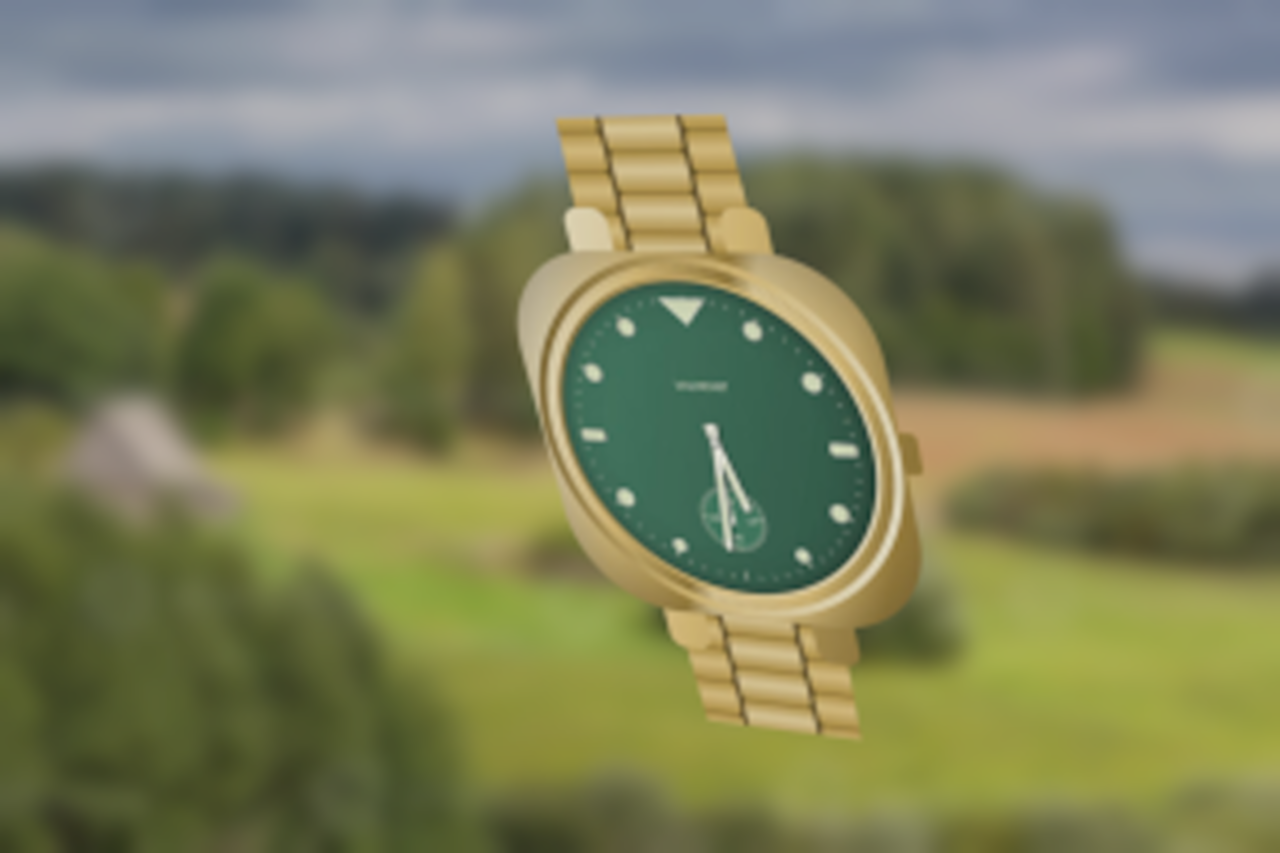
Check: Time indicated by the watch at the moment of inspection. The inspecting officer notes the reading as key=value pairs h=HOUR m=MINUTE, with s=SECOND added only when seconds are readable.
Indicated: h=5 m=31
